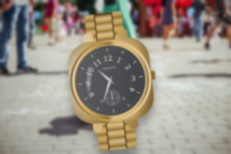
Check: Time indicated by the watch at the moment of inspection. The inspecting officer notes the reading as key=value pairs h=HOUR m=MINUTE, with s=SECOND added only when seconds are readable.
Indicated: h=10 m=34
